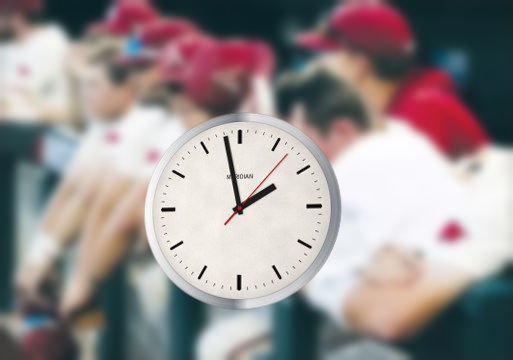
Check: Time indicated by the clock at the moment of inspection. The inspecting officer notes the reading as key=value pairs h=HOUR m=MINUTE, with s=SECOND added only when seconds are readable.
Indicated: h=1 m=58 s=7
